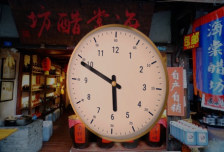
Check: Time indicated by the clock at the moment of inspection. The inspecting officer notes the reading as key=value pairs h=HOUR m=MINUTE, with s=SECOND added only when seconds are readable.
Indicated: h=5 m=49
